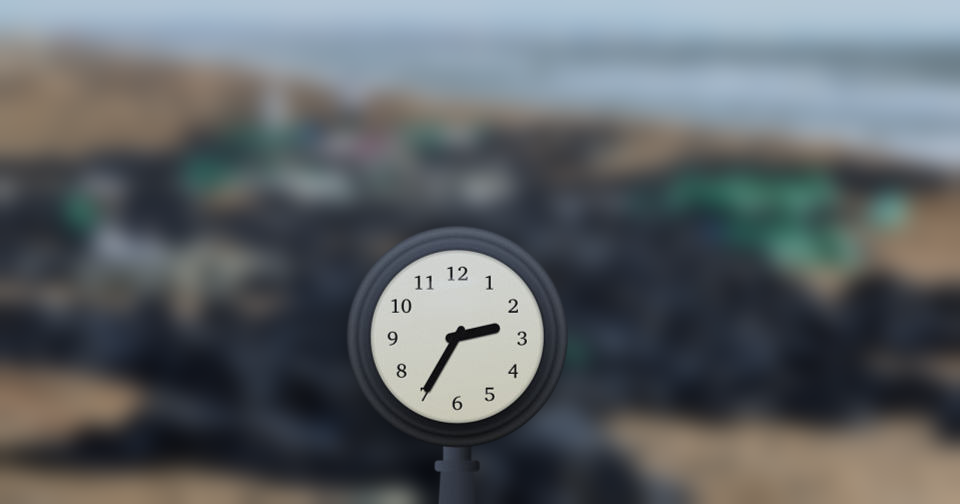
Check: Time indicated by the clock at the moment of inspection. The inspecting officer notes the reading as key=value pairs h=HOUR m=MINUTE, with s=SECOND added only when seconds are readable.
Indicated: h=2 m=35
